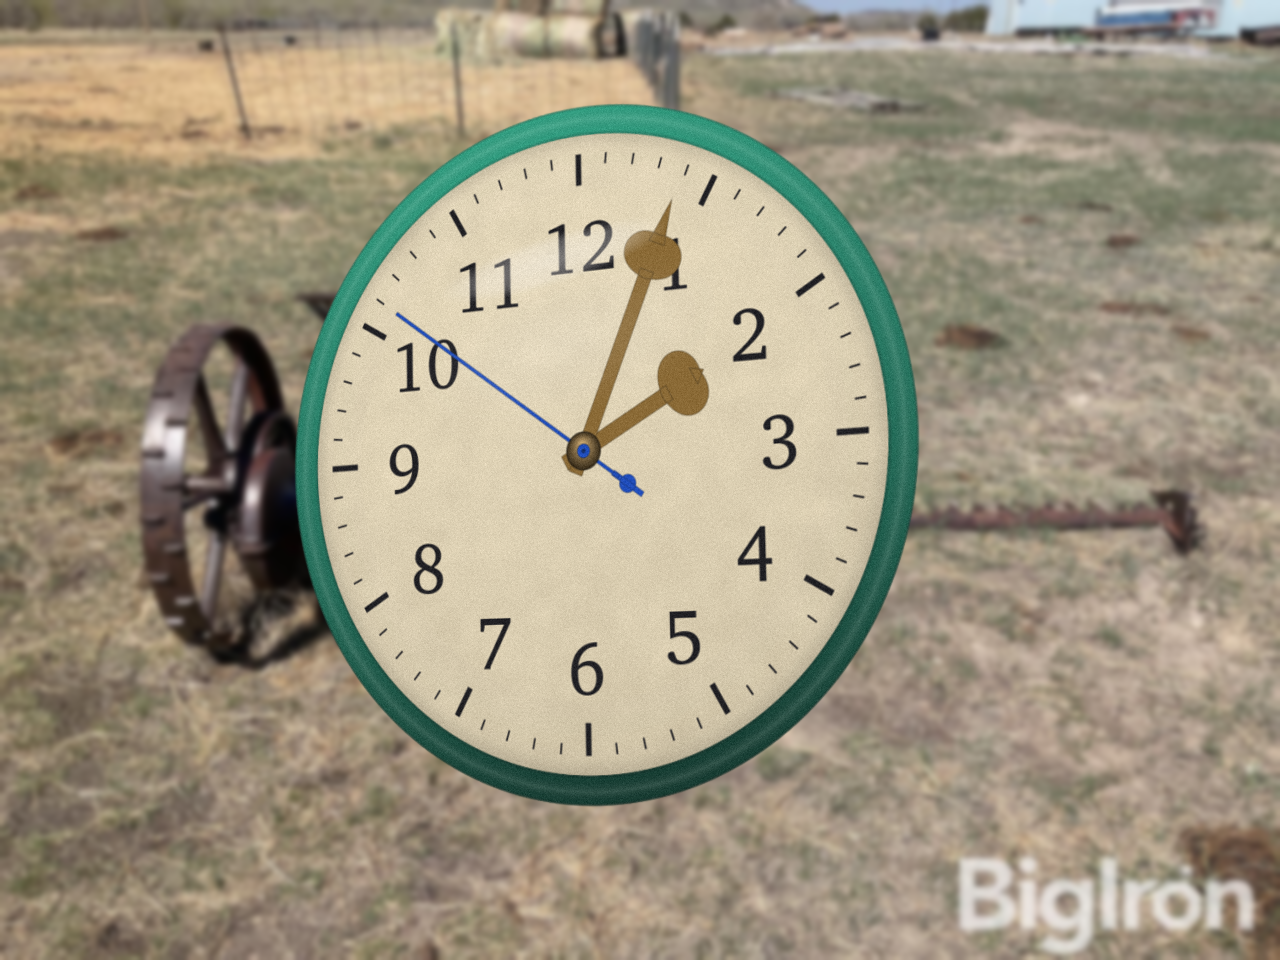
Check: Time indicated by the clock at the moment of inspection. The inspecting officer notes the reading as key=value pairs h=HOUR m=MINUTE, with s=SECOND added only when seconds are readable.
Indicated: h=2 m=3 s=51
